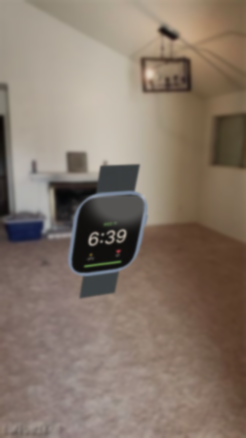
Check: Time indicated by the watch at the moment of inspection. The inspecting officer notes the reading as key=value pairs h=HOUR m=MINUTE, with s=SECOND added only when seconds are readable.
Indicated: h=6 m=39
